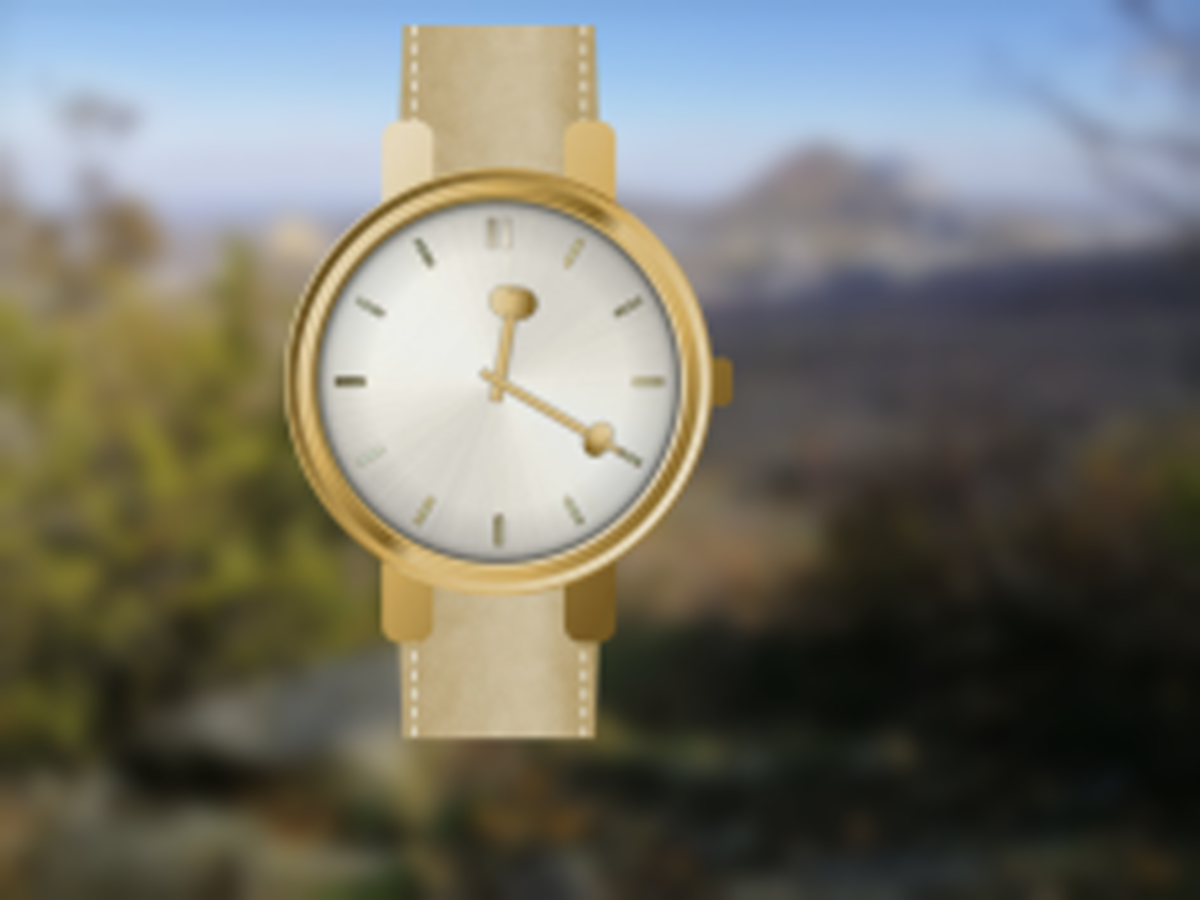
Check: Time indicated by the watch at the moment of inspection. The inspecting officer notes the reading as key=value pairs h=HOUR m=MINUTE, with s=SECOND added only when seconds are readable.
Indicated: h=12 m=20
